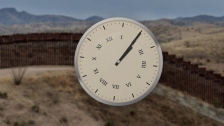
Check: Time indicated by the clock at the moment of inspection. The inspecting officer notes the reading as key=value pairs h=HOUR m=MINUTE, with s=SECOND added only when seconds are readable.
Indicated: h=2 m=10
